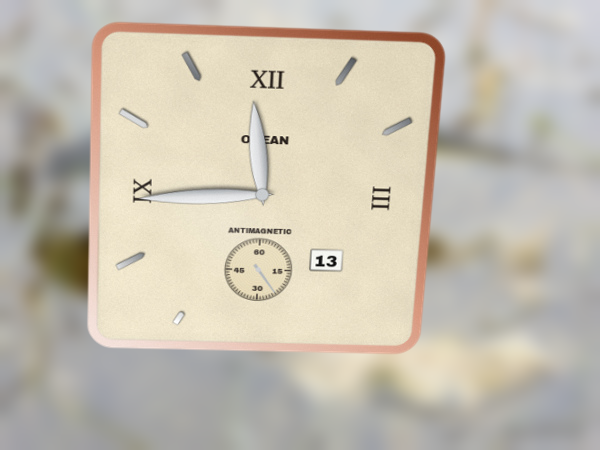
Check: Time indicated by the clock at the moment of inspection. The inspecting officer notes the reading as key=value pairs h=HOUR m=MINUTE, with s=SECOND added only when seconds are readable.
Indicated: h=11 m=44 s=24
